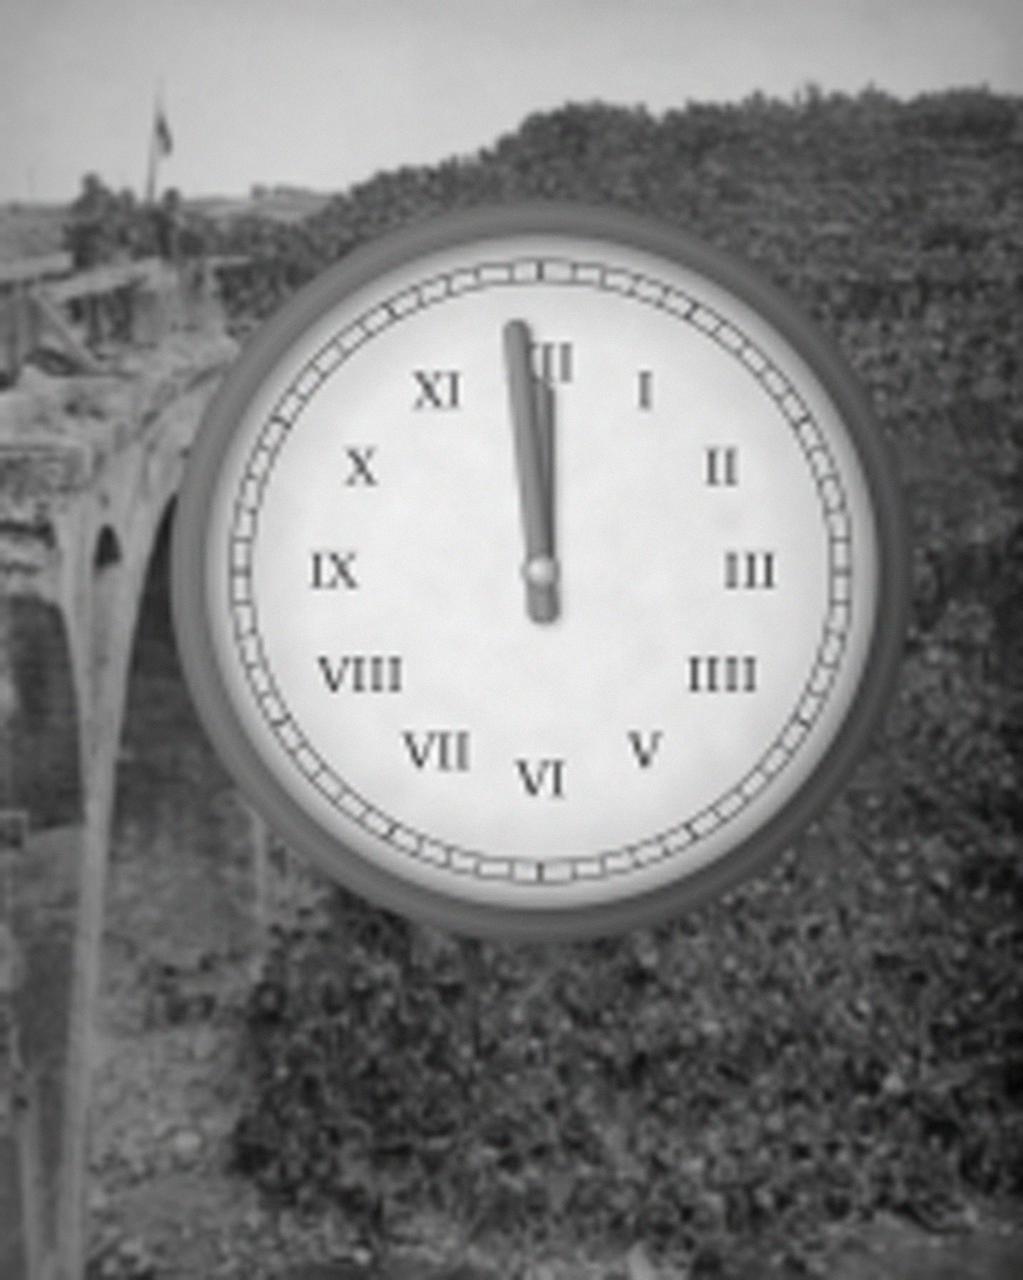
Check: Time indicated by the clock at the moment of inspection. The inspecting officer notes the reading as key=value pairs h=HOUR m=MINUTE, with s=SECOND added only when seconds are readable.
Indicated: h=11 m=59
